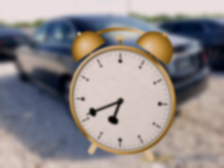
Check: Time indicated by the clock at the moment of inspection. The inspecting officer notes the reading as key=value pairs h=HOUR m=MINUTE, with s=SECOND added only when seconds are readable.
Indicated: h=6 m=41
